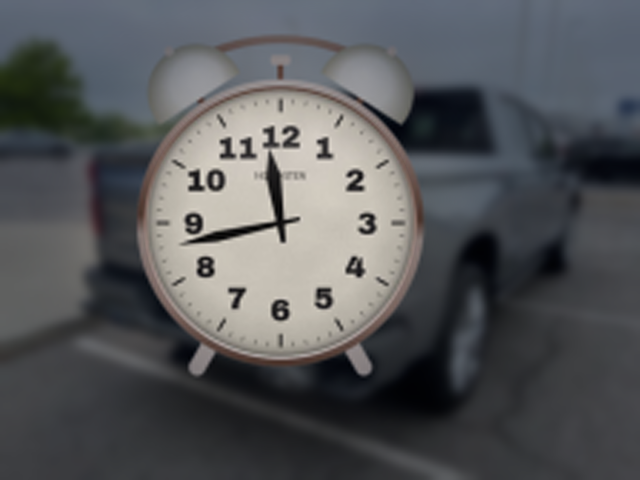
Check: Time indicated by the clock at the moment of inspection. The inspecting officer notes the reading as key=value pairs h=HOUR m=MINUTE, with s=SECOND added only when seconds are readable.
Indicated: h=11 m=43
